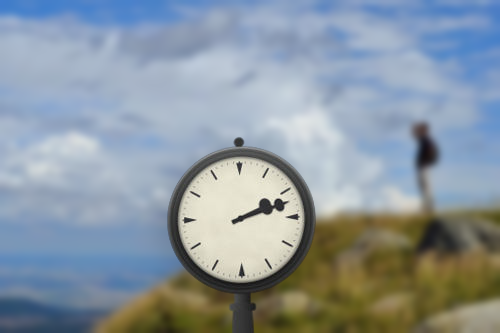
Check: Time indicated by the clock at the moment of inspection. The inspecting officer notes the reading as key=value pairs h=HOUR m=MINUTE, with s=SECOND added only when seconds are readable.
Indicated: h=2 m=12
